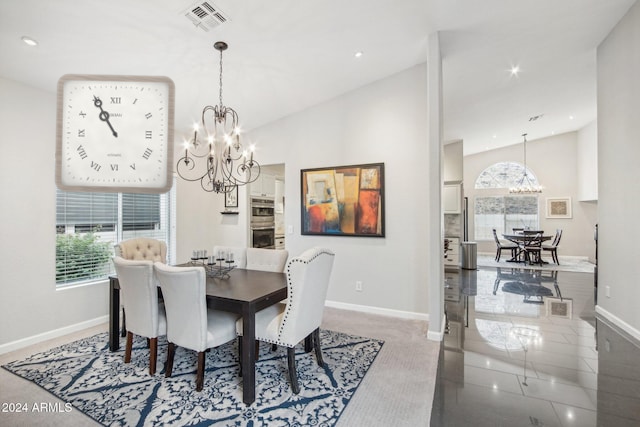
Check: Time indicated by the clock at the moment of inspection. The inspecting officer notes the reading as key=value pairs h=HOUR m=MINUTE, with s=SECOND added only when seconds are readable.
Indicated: h=10 m=55
